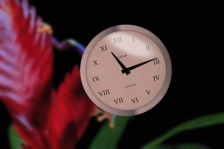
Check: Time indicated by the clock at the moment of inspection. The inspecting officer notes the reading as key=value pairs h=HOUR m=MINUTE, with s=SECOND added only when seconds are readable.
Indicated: h=11 m=14
